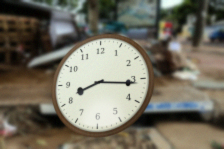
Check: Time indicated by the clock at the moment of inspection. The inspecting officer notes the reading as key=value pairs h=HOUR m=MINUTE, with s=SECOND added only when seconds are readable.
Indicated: h=8 m=16
